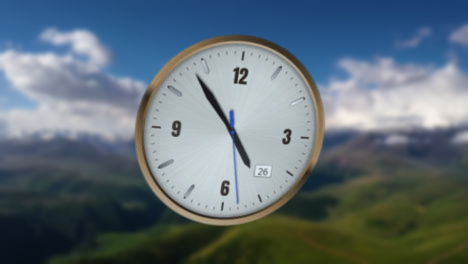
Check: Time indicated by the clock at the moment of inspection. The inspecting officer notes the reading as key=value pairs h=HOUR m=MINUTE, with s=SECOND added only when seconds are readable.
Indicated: h=4 m=53 s=28
